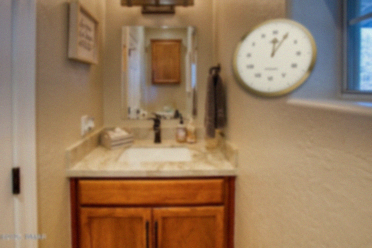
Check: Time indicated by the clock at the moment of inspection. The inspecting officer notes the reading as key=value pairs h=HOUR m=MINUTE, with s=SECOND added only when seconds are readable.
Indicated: h=12 m=5
